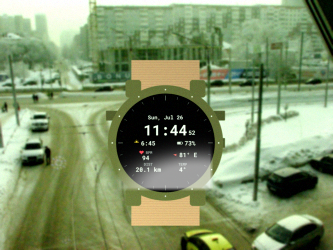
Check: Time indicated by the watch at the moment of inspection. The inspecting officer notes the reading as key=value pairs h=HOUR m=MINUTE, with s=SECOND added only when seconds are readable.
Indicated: h=11 m=44
